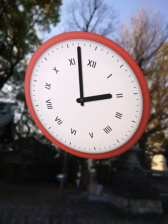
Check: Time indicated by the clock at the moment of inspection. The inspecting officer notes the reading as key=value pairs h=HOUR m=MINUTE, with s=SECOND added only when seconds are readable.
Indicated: h=1 m=57
